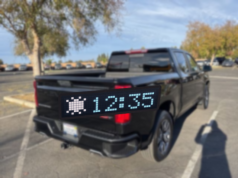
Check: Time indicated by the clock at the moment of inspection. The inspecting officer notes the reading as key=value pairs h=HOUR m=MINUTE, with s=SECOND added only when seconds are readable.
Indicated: h=12 m=35
